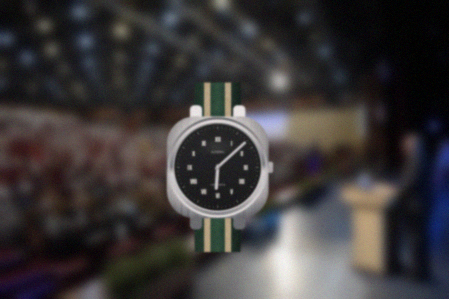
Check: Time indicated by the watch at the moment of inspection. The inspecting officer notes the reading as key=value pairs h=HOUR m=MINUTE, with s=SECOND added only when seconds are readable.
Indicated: h=6 m=8
